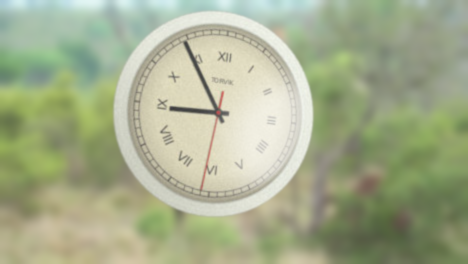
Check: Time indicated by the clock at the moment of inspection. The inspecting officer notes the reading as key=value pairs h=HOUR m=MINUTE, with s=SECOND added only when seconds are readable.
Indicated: h=8 m=54 s=31
